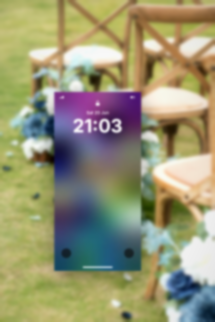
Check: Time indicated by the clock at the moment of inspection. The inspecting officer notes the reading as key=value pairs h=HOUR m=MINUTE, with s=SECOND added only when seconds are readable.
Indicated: h=21 m=3
